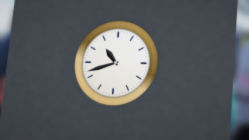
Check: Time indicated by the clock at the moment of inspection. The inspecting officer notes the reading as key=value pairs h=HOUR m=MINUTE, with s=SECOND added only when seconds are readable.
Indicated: h=10 m=42
